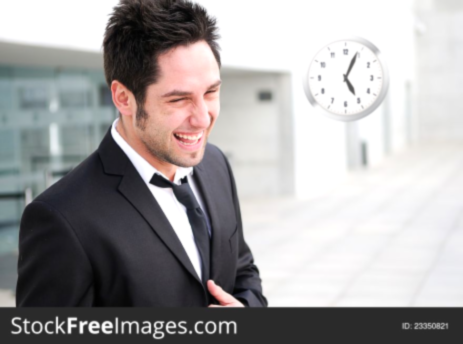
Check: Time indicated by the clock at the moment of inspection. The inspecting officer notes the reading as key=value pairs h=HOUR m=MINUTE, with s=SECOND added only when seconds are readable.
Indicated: h=5 m=4
